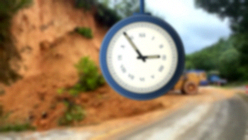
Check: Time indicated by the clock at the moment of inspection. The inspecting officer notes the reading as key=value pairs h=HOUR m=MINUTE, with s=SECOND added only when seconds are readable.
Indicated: h=2 m=54
